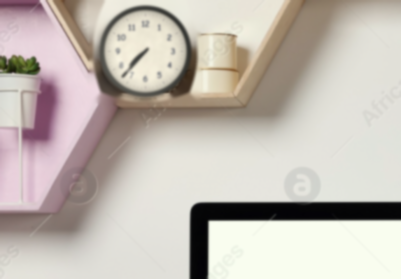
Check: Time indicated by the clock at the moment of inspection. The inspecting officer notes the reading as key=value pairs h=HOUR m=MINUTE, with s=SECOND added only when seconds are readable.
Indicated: h=7 m=37
